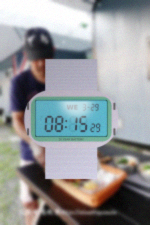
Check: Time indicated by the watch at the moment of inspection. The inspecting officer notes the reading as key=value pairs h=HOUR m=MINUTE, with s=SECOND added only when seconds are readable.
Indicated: h=8 m=15
